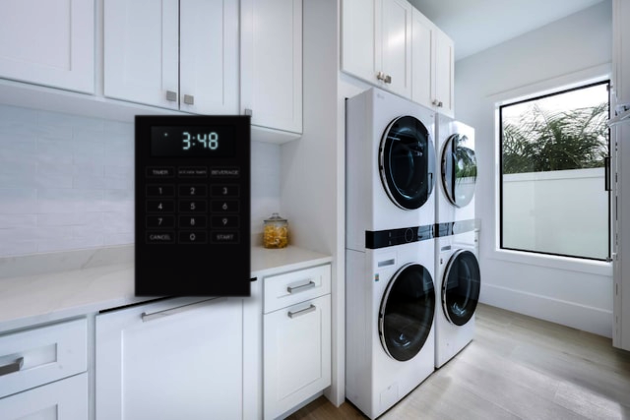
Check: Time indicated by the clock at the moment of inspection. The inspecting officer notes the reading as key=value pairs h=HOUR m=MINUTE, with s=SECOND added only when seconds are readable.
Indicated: h=3 m=48
